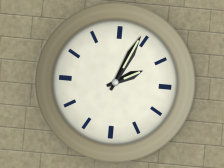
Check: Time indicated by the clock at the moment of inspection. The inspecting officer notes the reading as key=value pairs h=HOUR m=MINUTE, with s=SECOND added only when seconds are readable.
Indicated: h=2 m=4
